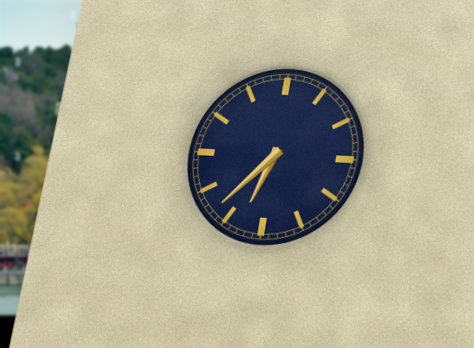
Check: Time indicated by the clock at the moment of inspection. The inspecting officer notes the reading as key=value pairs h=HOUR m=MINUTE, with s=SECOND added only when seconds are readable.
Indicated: h=6 m=37
